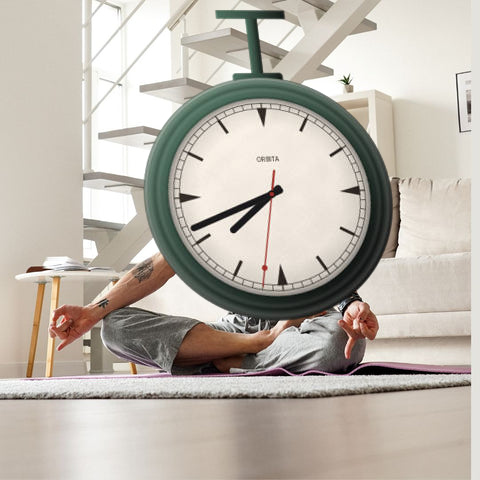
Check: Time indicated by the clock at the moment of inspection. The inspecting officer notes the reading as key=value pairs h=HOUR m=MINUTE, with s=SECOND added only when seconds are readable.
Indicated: h=7 m=41 s=32
